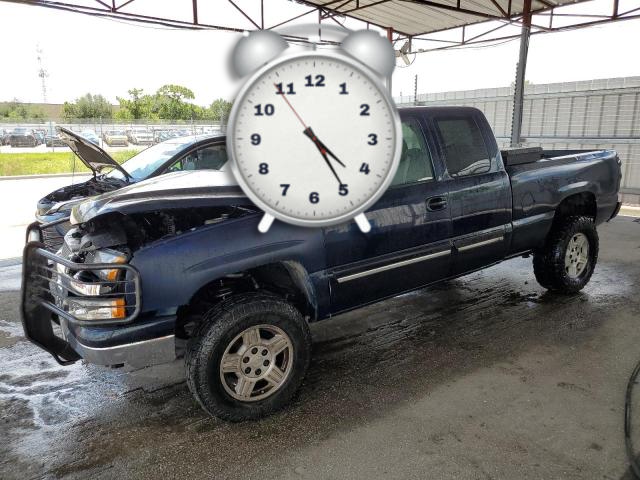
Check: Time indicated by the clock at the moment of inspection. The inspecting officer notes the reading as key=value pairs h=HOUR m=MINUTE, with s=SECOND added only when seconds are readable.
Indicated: h=4 m=24 s=54
